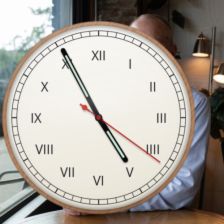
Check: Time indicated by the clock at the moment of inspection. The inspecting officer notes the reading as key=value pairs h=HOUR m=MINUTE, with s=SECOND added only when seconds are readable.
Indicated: h=4 m=55 s=21
